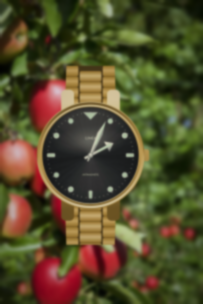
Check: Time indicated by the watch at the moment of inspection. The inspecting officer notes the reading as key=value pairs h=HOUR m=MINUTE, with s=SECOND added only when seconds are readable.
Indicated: h=2 m=4
